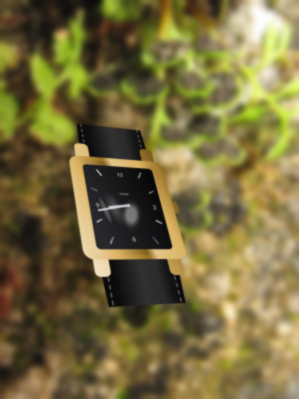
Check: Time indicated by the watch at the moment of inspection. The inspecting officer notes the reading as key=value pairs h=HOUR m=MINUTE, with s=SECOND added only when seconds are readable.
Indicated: h=8 m=43
